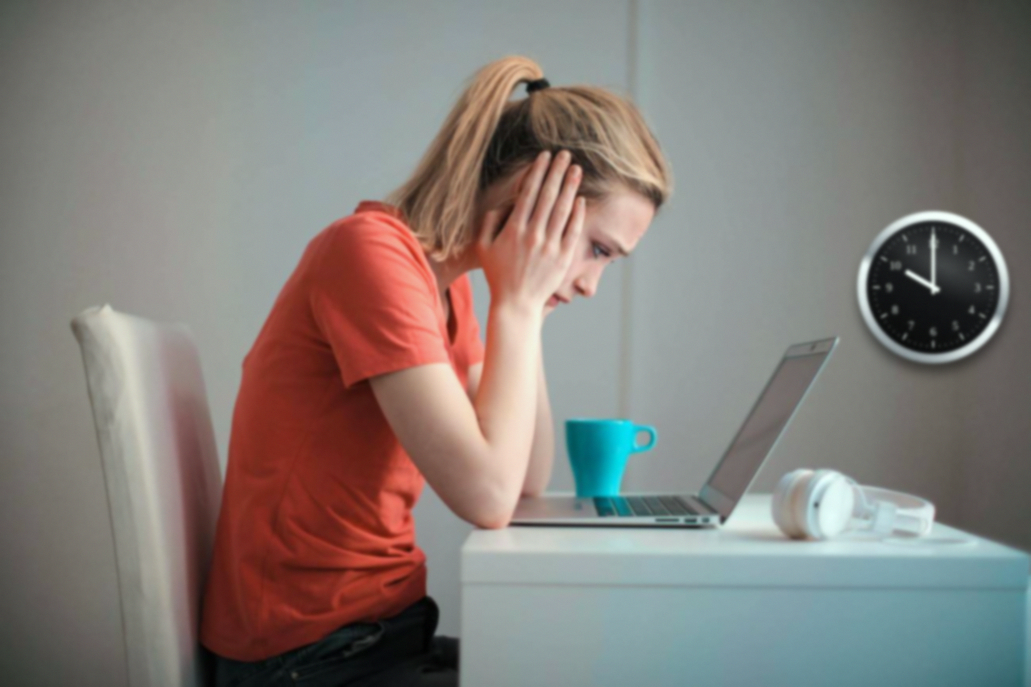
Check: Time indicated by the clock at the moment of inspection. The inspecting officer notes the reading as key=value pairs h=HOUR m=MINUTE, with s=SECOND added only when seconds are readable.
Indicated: h=10 m=0
